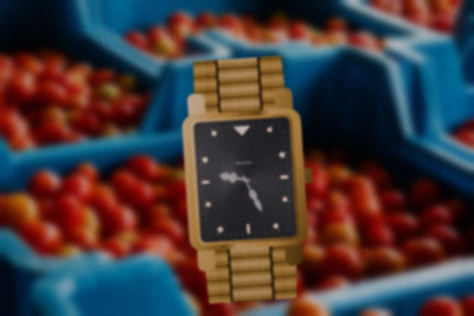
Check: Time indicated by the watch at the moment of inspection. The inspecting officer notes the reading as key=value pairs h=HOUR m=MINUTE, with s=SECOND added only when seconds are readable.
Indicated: h=9 m=26
